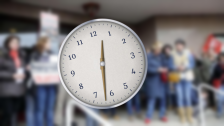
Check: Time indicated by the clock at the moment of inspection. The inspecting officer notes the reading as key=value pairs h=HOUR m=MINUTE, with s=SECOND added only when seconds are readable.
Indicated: h=12 m=32
